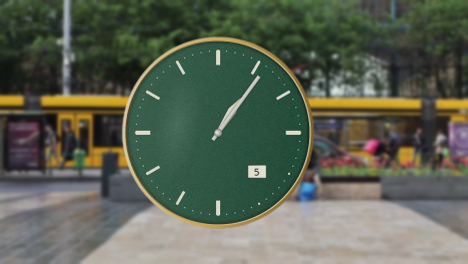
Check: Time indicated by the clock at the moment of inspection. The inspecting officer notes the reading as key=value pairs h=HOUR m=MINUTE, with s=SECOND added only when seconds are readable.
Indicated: h=1 m=6
